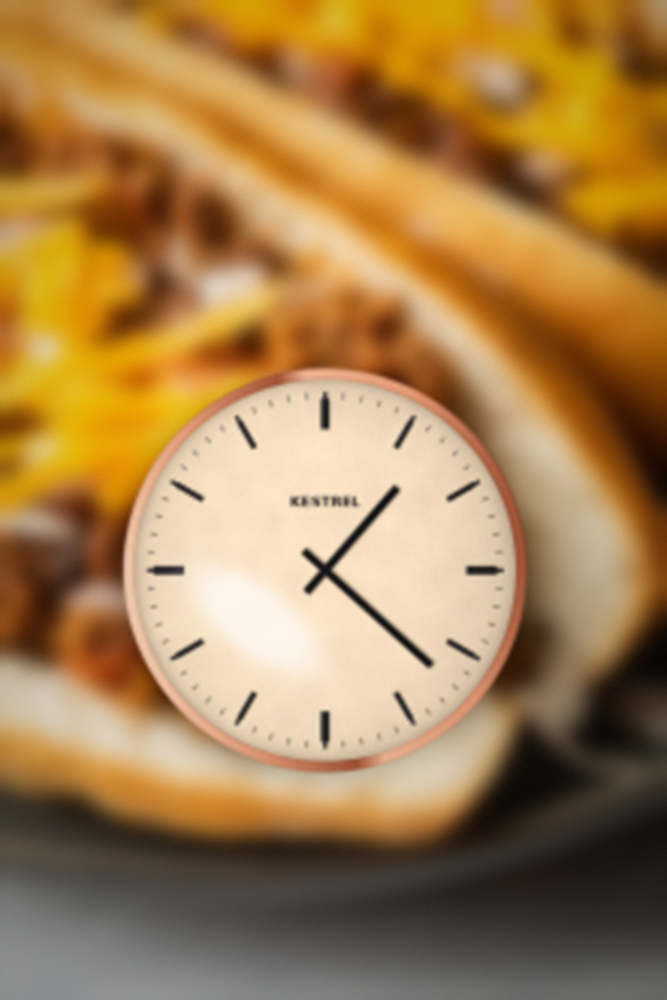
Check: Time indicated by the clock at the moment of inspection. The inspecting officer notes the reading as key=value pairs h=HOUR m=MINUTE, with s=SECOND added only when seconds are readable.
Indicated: h=1 m=22
